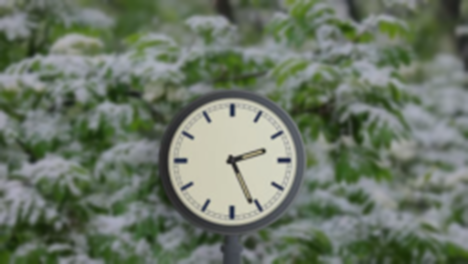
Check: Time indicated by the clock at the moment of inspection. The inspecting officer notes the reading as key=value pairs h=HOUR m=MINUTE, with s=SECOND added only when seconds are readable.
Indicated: h=2 m=26
